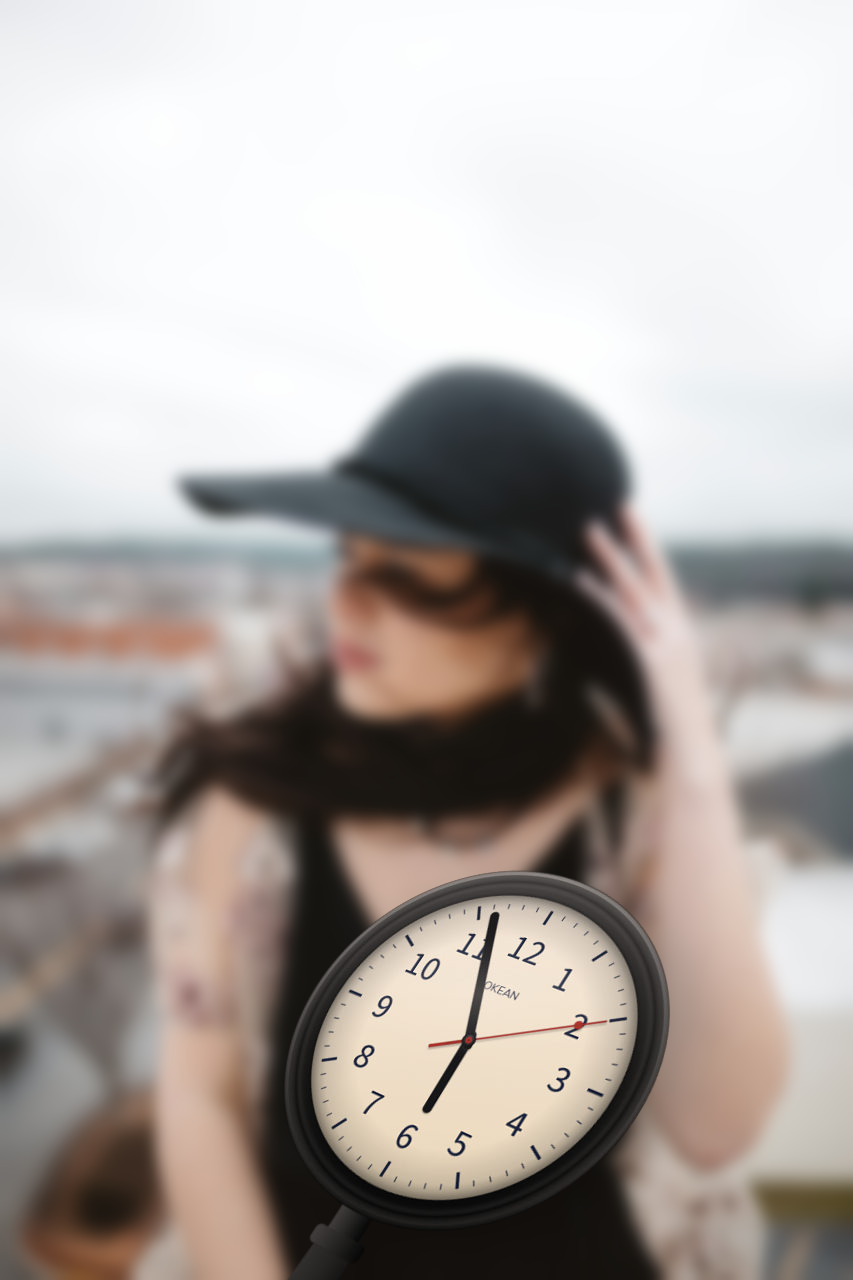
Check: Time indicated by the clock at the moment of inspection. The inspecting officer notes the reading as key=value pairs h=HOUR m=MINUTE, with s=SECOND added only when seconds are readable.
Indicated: h=5 m=56 s=10
